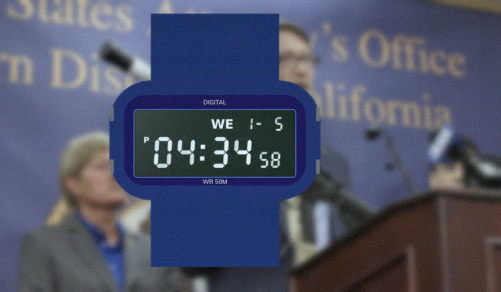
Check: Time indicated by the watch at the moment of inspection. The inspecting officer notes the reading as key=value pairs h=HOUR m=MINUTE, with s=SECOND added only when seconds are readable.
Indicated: h=4 m=34 s=58
